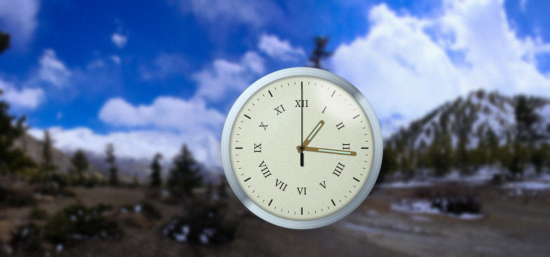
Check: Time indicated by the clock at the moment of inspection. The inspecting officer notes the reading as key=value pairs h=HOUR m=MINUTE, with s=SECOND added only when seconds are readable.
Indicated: h=1 m=16 s=0
